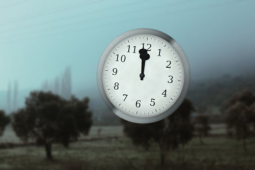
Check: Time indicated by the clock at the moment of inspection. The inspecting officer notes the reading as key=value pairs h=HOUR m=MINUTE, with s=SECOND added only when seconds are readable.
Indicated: h=11 m=59
